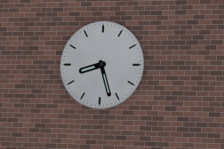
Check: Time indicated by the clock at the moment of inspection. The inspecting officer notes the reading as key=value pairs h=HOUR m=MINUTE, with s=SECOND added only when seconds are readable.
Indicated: h=8 m=27
